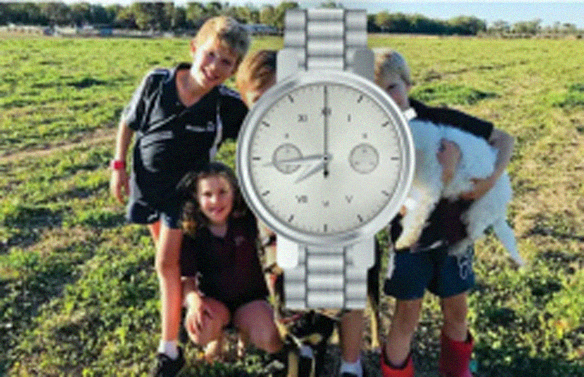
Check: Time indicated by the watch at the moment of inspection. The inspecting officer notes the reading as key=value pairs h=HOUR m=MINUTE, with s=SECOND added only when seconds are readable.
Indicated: h=7 m=44
